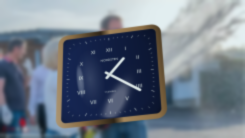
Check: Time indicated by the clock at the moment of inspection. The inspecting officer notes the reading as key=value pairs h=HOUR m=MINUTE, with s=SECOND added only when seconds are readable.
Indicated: h=1 m=21
